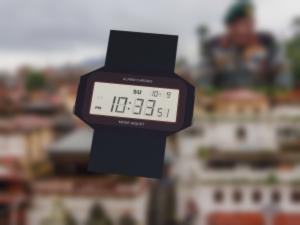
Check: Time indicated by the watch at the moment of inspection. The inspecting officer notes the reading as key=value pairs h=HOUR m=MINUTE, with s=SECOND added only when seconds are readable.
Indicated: h=10 m=33
